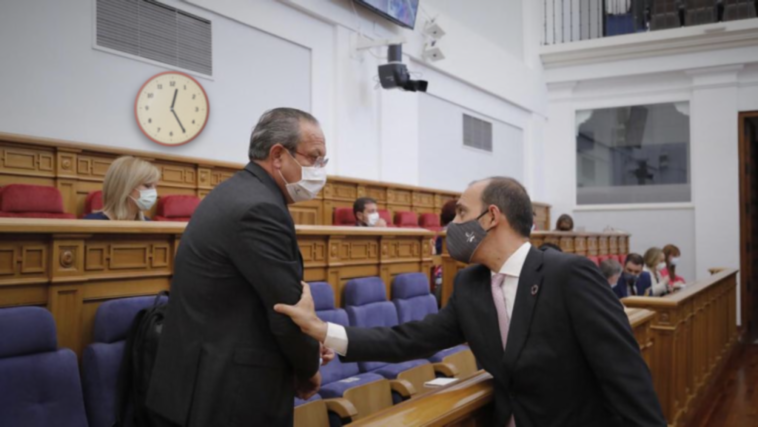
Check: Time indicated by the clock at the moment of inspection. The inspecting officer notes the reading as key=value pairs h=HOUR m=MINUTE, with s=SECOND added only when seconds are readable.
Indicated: h=12 m=25
